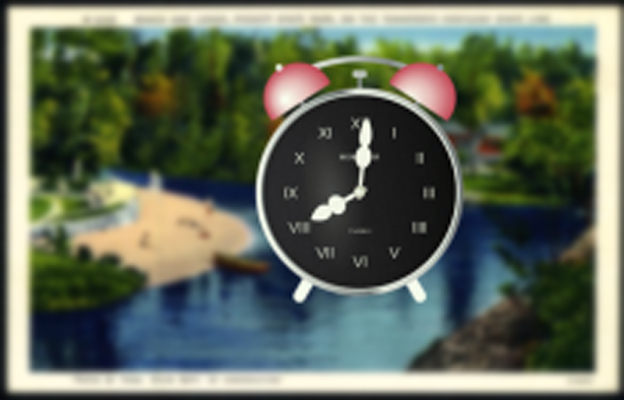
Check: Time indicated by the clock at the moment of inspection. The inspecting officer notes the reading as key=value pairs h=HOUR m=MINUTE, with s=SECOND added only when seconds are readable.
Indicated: h=8 m=1
